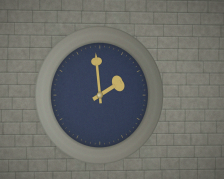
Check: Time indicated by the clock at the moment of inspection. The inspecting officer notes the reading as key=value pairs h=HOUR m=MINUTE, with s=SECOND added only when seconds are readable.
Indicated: h=1 m=59
